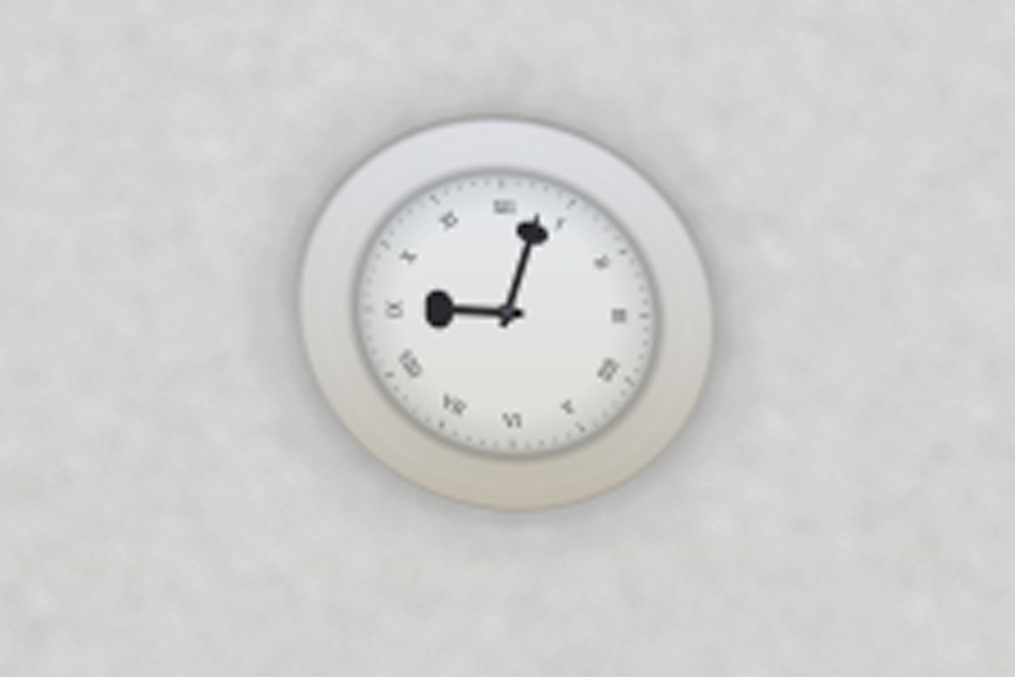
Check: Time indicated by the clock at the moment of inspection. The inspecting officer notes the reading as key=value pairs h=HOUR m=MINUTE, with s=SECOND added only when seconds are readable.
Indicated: h=9 m=3
